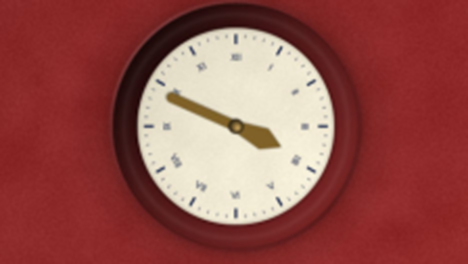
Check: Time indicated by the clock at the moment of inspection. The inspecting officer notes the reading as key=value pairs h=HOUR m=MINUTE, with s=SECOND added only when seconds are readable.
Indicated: h=3 m=49
